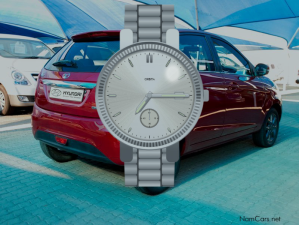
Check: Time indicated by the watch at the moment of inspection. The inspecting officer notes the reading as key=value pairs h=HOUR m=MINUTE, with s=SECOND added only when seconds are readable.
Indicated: h=7 m=15
